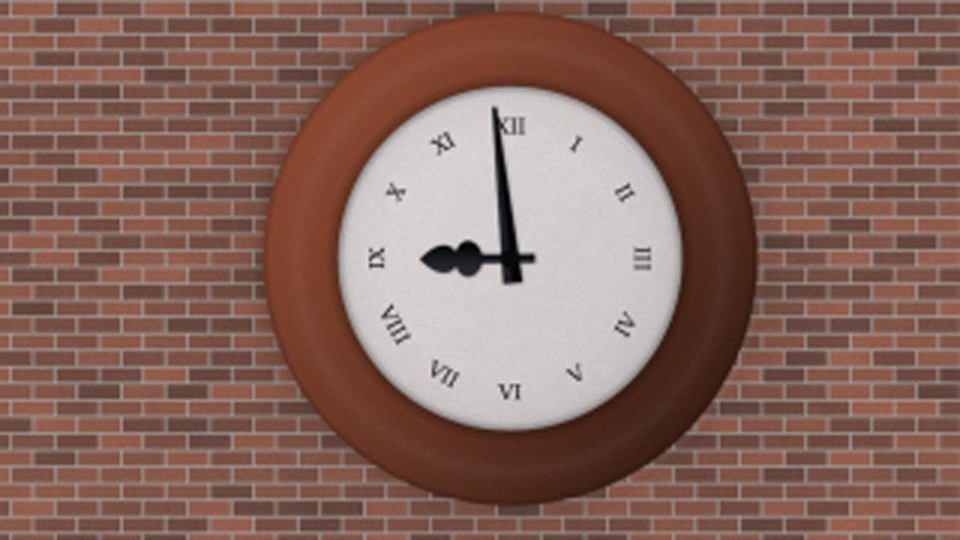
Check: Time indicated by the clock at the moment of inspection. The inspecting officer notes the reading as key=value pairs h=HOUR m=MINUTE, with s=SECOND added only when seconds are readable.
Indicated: h=8 m=59
